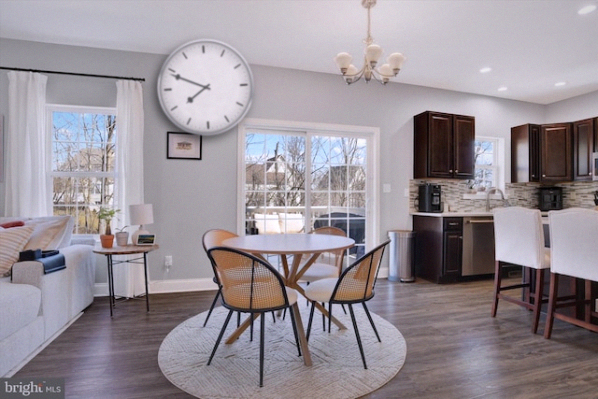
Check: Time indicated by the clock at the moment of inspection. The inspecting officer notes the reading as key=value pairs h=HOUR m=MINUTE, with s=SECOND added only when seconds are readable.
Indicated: h=7 m=49
